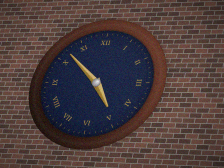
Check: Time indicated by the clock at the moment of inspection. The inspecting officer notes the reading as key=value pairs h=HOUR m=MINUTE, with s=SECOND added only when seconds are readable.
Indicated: h=4 m=52
